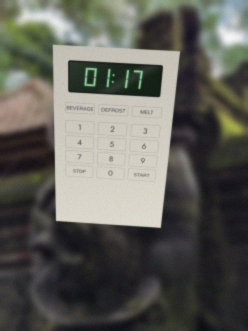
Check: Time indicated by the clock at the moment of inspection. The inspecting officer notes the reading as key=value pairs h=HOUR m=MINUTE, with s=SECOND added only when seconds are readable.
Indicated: h=1 m=17
